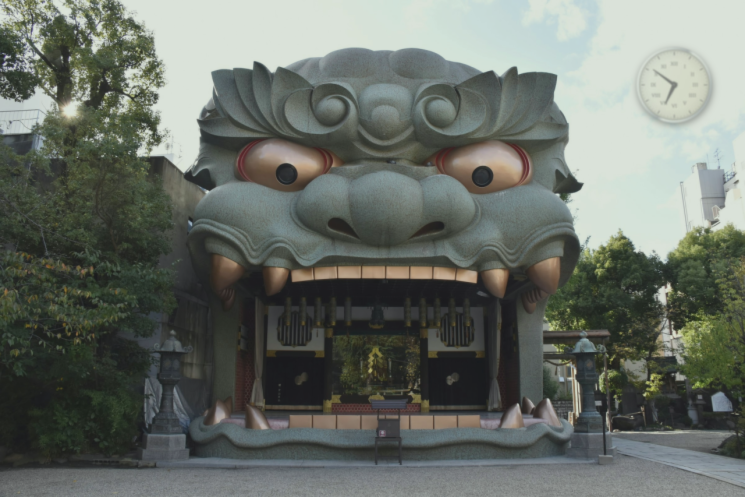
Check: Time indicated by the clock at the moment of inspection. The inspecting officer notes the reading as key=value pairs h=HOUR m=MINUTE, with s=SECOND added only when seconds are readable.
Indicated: h=6 m=51
